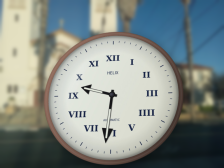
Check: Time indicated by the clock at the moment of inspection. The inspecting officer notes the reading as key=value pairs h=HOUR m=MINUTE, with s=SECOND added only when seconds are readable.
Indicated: h=9 m=31
